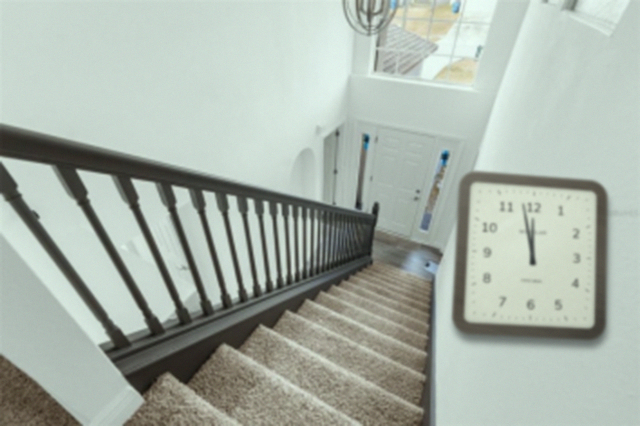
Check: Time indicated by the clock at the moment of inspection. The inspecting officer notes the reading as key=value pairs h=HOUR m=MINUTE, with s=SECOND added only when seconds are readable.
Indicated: h=11 m=58
